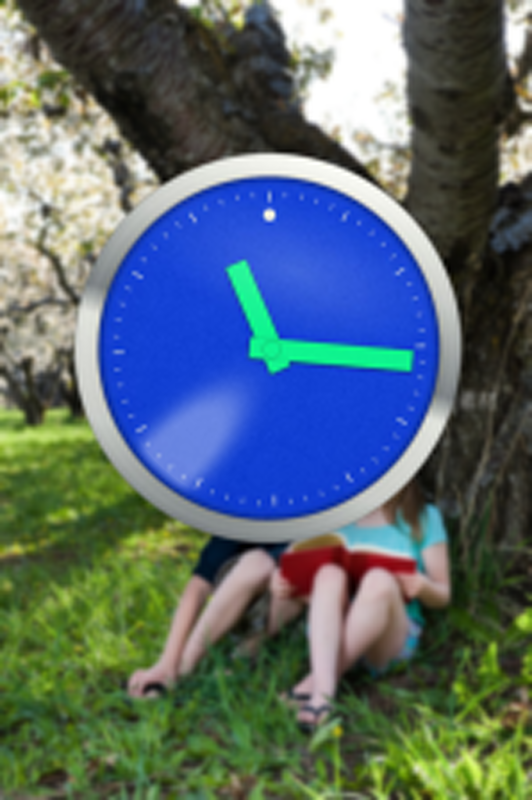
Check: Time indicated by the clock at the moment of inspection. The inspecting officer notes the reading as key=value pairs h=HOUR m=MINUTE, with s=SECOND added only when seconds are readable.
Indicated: h=11 m=16
